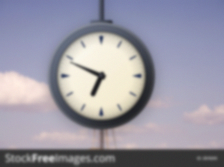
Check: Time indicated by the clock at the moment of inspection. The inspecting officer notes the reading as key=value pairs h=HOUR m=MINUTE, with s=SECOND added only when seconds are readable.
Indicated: h=6 m=49
